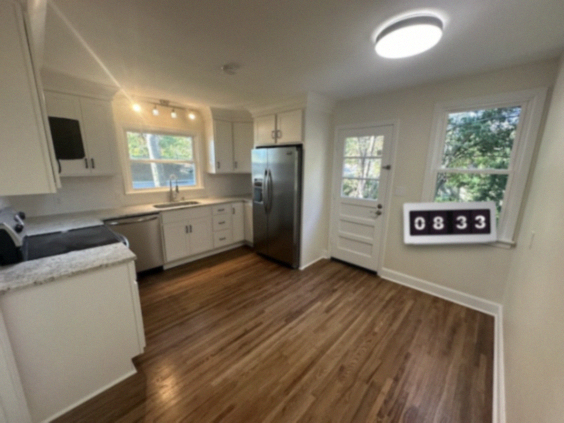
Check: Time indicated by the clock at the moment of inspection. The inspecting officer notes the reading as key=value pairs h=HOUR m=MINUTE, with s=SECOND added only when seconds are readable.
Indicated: h=8 m=33
